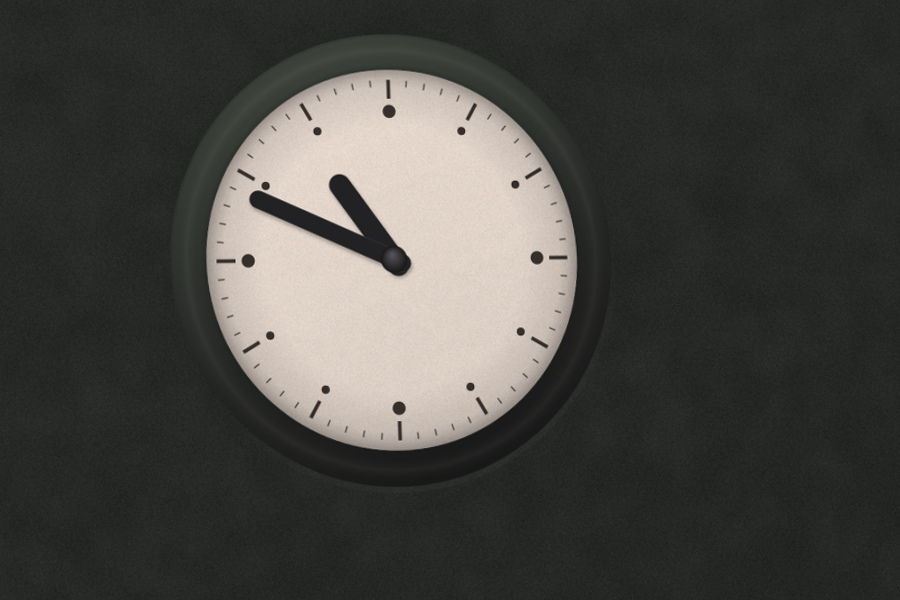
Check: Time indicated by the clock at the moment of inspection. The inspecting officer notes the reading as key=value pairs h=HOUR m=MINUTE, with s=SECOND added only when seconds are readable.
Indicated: h=10 m=49
